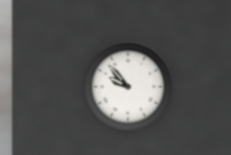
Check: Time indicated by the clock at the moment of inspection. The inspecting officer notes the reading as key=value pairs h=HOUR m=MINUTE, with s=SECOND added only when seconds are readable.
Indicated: h=9 m=53
